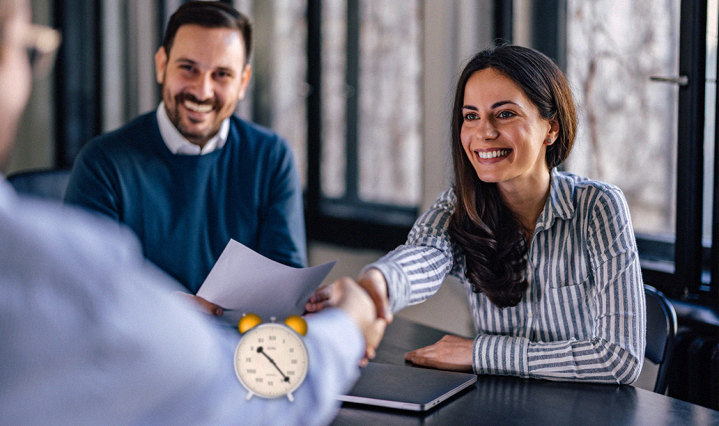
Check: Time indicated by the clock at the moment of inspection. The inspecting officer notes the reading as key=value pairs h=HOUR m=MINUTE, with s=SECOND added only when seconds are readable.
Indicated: h=10 m=23
